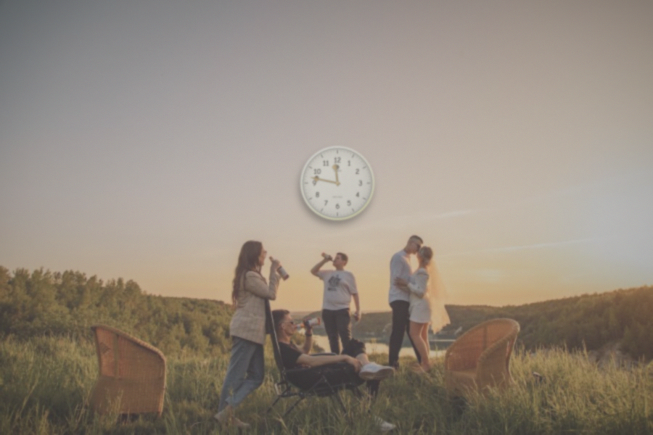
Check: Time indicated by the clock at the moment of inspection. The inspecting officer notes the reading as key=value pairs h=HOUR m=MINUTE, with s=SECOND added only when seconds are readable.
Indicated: h=11 m=47
